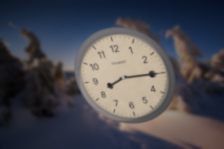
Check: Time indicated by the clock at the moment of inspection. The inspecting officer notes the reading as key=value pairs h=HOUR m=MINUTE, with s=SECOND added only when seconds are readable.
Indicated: h=8 m=15
